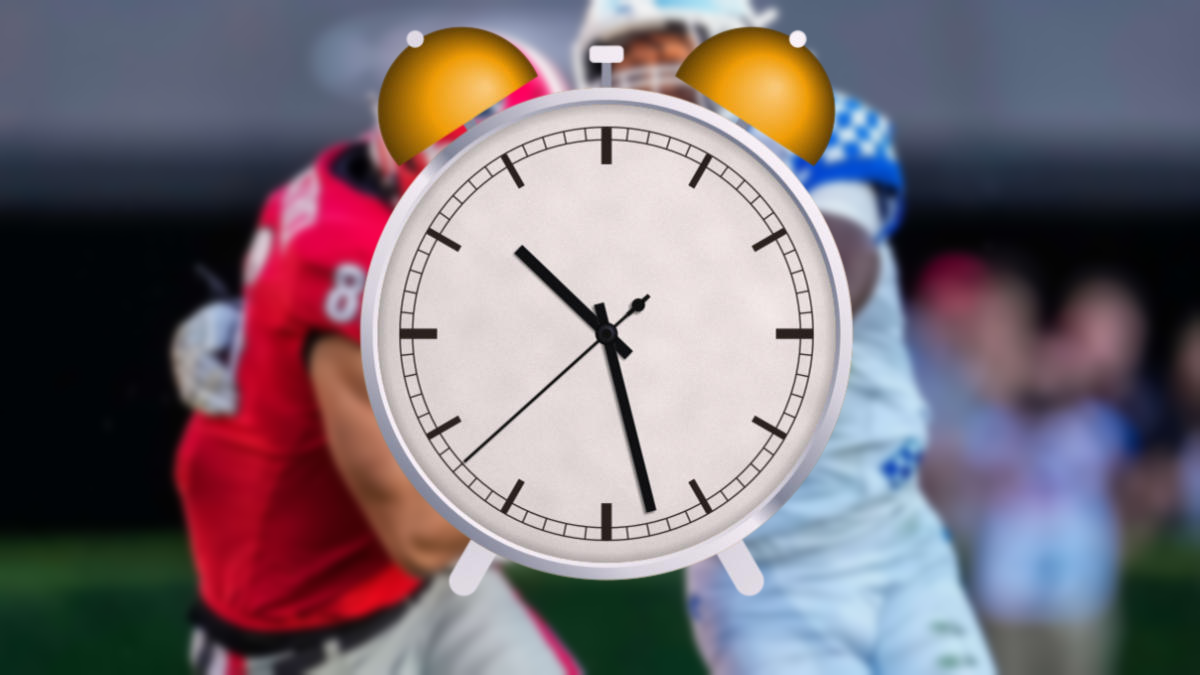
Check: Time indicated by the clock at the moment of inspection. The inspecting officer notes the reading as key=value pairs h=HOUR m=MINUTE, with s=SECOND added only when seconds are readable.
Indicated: h=10 m=27 s=38
